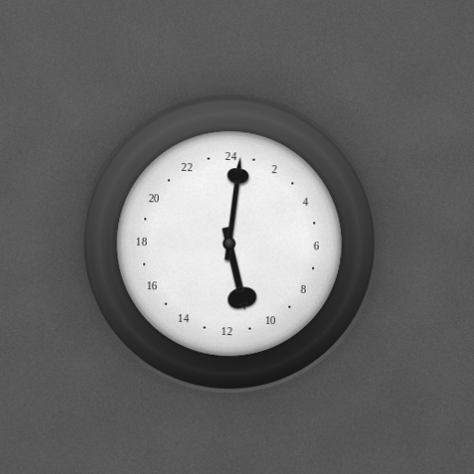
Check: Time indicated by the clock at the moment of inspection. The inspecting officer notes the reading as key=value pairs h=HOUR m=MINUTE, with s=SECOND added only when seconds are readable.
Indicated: h=11 m=1
